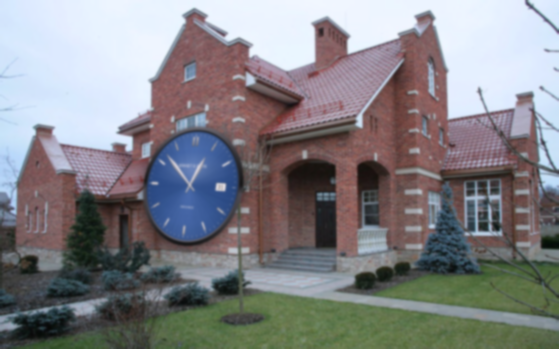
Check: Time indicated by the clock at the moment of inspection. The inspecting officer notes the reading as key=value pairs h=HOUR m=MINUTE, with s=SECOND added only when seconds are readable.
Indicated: h=12 m=52
